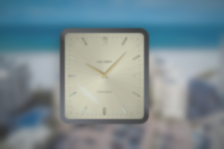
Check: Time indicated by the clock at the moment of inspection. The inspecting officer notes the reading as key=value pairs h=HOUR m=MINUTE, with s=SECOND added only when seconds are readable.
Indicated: h=10 m=7
